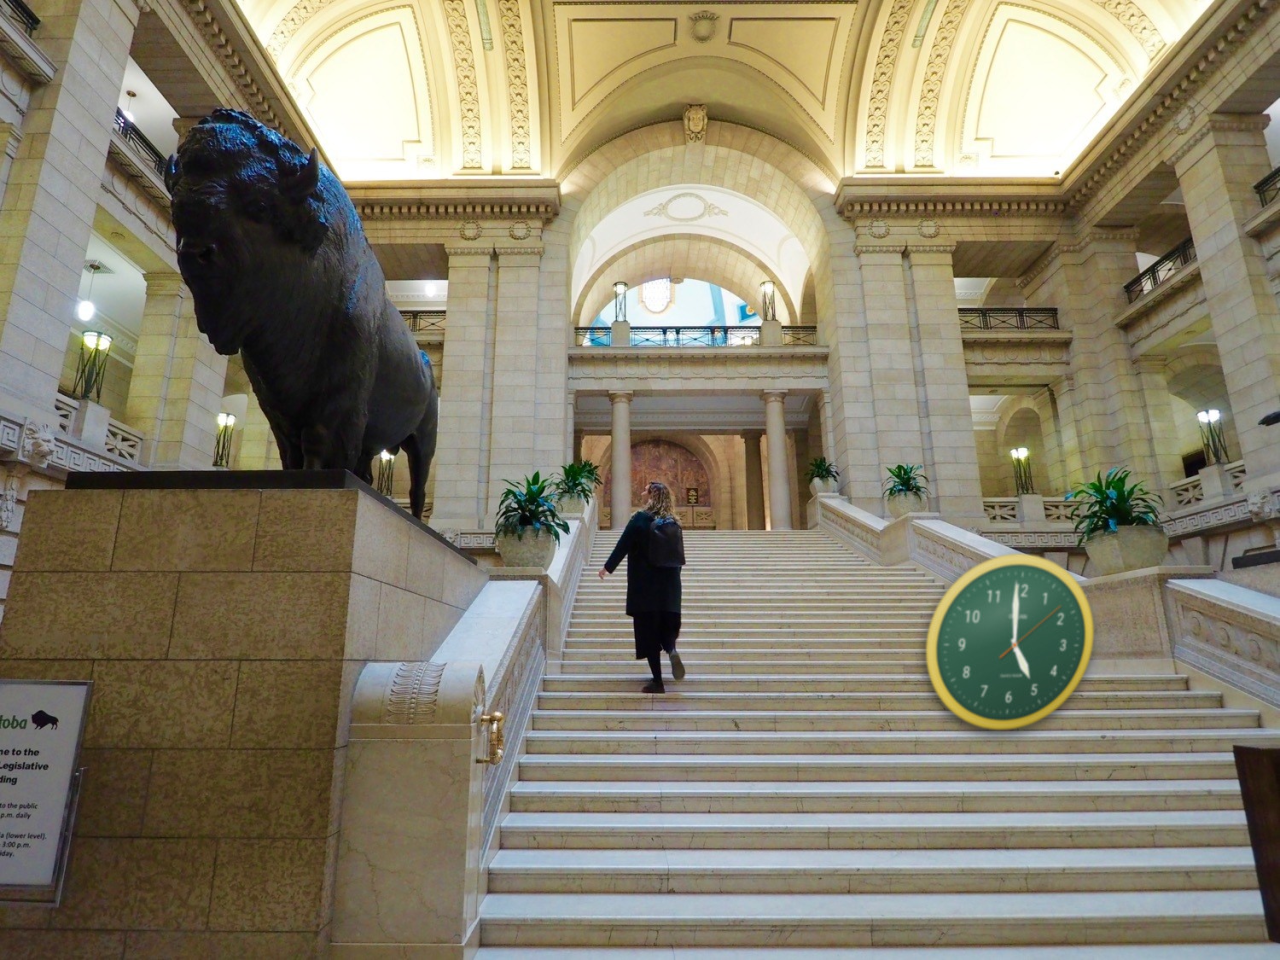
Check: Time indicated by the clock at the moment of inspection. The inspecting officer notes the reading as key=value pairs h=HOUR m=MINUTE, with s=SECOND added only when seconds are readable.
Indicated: h=4 m=59 s=8
